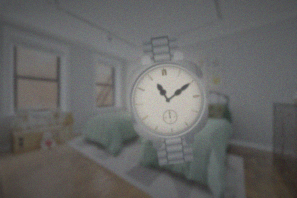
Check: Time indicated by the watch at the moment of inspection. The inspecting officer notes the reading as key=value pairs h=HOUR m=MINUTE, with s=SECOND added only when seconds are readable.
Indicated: h=11 m=10
